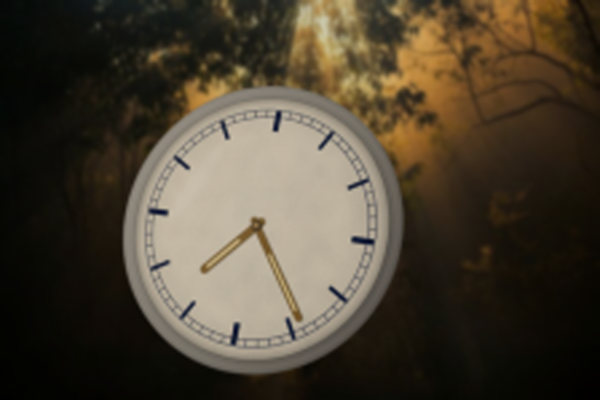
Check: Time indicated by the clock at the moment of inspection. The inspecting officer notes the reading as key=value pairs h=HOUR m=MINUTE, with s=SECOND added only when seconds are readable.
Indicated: h=7 m=24
